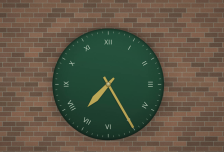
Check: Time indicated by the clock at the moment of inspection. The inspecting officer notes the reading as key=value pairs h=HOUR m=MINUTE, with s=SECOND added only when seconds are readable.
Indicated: h=7 m=25
